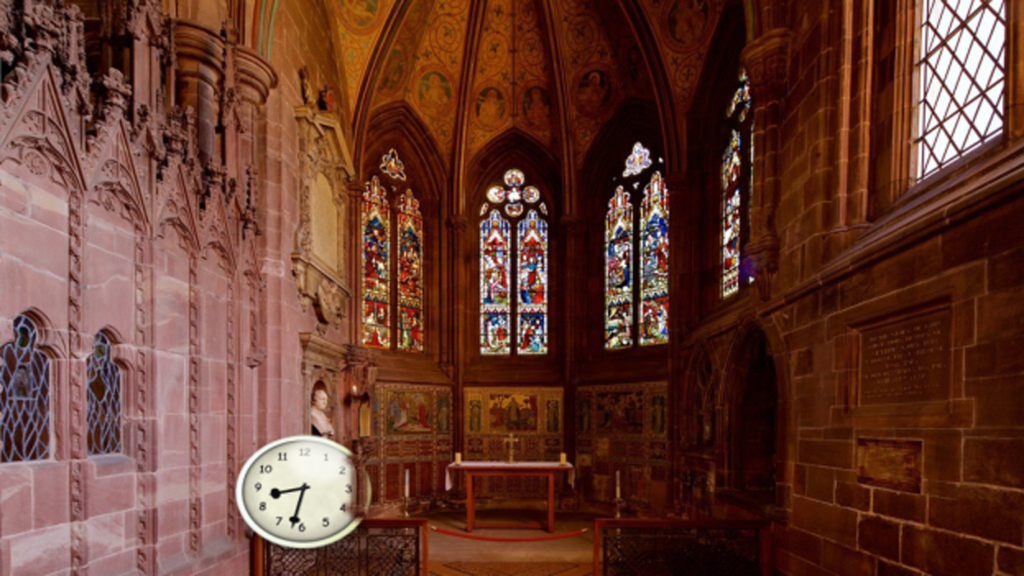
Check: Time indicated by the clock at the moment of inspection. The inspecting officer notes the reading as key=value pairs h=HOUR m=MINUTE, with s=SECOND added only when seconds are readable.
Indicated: h=8 m=32
